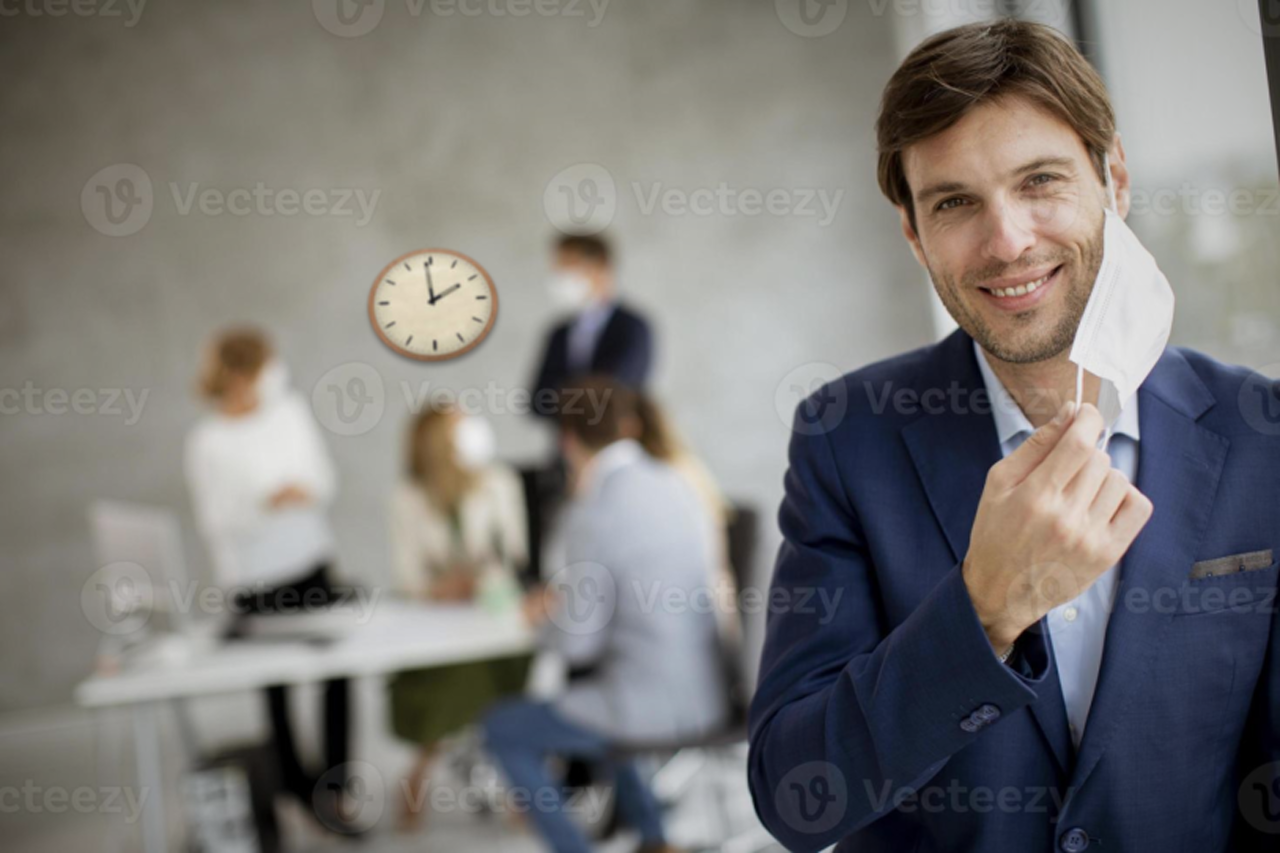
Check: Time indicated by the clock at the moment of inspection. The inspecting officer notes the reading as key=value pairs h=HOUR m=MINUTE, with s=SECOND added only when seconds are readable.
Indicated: h=1 m=59
